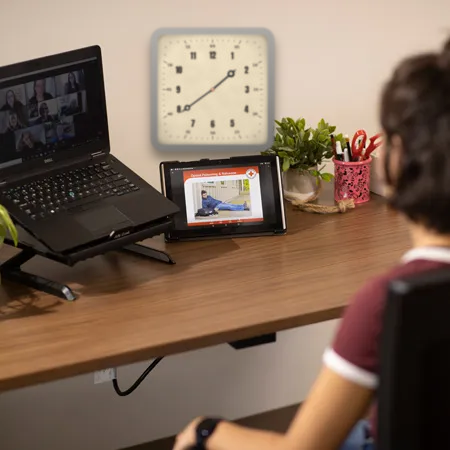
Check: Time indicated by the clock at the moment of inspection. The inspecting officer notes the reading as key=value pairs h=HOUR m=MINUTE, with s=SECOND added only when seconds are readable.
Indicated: h=1 m=39
